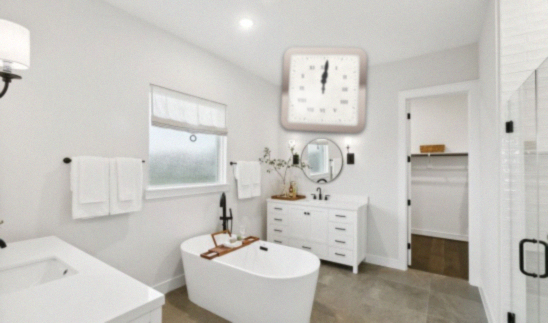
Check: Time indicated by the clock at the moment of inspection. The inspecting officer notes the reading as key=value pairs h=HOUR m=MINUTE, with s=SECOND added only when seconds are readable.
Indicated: h=12 m=1
